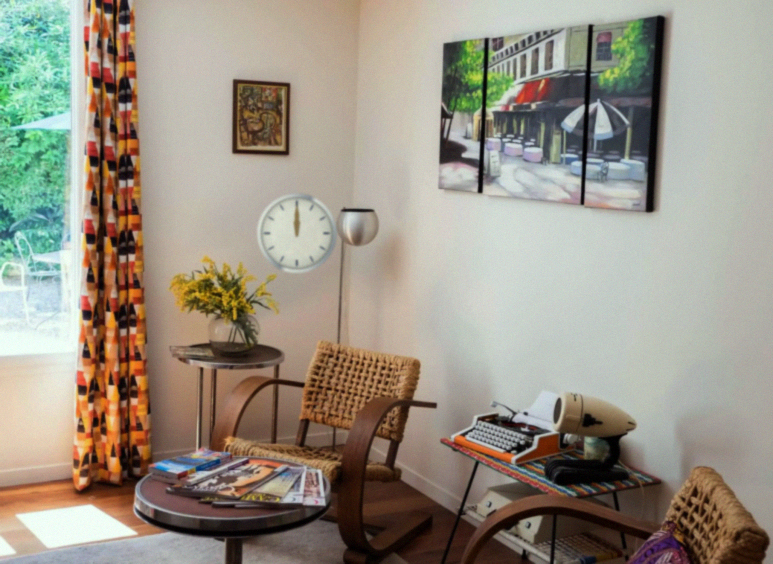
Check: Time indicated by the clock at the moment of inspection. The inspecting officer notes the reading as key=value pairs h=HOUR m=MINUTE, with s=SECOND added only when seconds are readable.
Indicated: h=12 m=0
